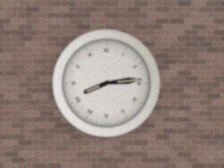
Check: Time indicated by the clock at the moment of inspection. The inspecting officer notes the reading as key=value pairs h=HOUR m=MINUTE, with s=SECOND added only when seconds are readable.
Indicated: h=8 m=14
